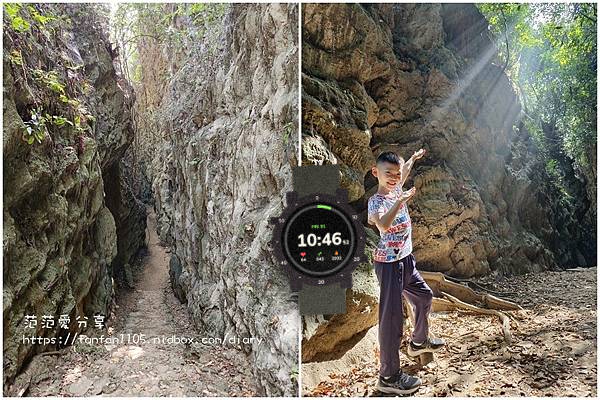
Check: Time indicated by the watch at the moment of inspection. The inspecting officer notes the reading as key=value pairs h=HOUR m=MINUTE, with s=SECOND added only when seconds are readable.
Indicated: h=10 m=46
